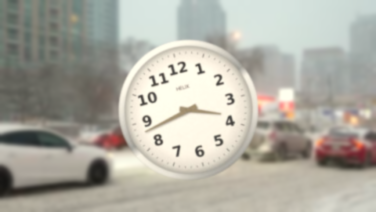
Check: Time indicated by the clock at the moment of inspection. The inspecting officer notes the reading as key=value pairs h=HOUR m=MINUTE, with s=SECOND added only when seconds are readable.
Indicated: h=3 m=43
